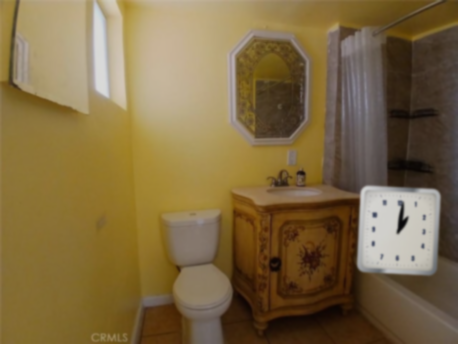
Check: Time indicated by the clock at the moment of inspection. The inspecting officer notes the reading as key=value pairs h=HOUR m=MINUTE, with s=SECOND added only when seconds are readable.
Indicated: h=1 m=1
